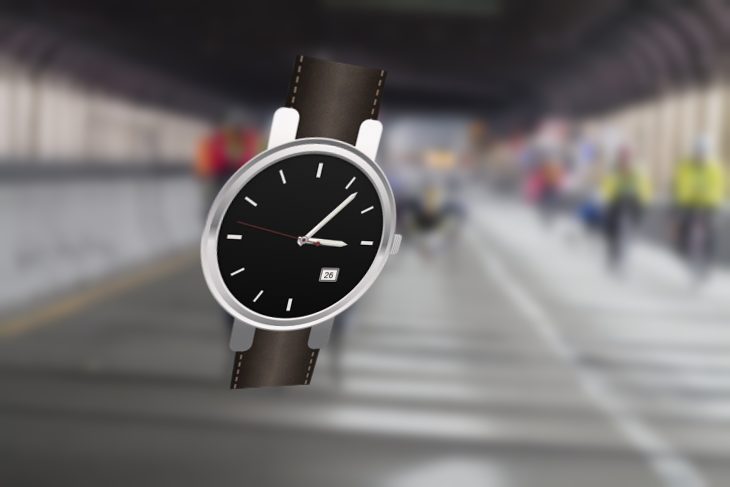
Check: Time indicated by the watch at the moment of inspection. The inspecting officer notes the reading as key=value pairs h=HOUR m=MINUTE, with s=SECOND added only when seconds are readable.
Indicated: h=3 m=6 s=47
